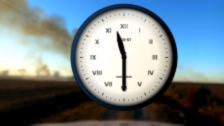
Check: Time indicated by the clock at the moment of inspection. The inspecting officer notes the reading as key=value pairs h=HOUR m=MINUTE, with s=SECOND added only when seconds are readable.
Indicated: h=11 m=30
